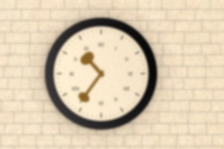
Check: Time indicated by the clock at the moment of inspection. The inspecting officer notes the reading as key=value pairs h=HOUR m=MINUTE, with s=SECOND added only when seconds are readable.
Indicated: h=10 m=36
